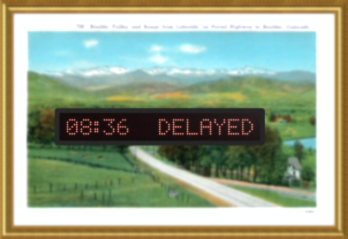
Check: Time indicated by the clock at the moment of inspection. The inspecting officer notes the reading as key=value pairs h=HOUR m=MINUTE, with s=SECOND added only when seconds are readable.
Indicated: h=8 m=36
